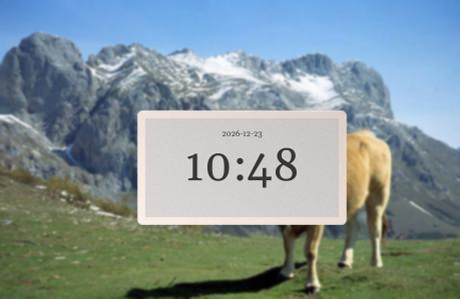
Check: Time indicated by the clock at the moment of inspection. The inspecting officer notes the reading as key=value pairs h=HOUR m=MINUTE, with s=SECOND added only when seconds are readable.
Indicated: h=10 m=48
